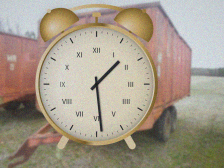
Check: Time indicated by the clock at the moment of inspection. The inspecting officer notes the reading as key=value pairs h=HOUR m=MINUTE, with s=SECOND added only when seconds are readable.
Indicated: h=1 m=29
